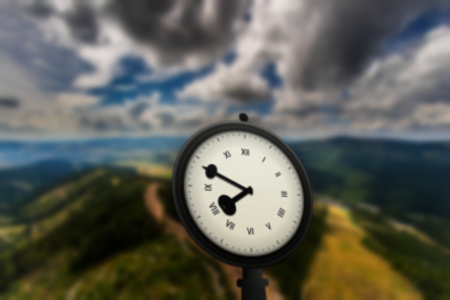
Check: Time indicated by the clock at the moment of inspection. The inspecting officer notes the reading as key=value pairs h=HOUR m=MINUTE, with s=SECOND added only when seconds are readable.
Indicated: h=7 m=49
